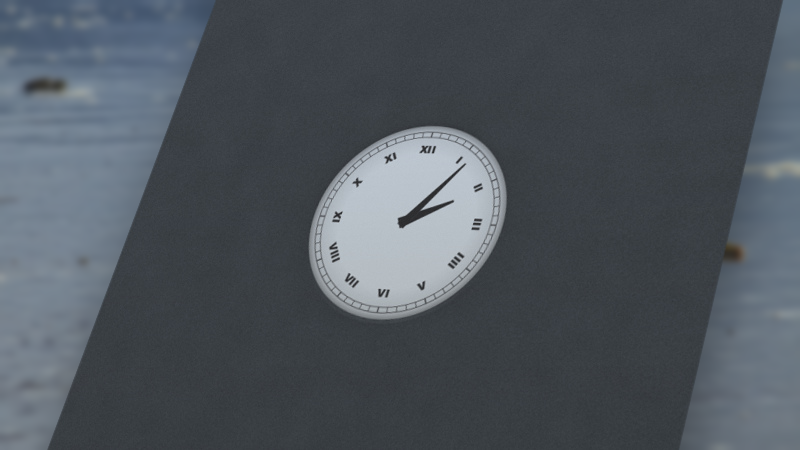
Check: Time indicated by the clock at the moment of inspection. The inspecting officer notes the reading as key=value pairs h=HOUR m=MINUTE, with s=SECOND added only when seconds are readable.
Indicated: h=2 m=6
